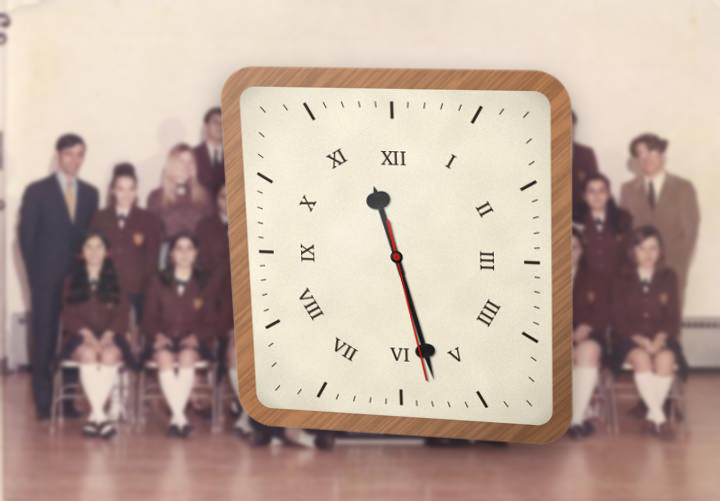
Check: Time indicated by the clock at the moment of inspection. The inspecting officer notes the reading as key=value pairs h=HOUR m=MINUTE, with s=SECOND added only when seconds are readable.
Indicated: h=11 m=27 s=28
